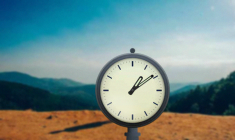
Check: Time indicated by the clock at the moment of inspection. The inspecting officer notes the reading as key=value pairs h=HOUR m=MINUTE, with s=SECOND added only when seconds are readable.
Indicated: h=1 m=9
